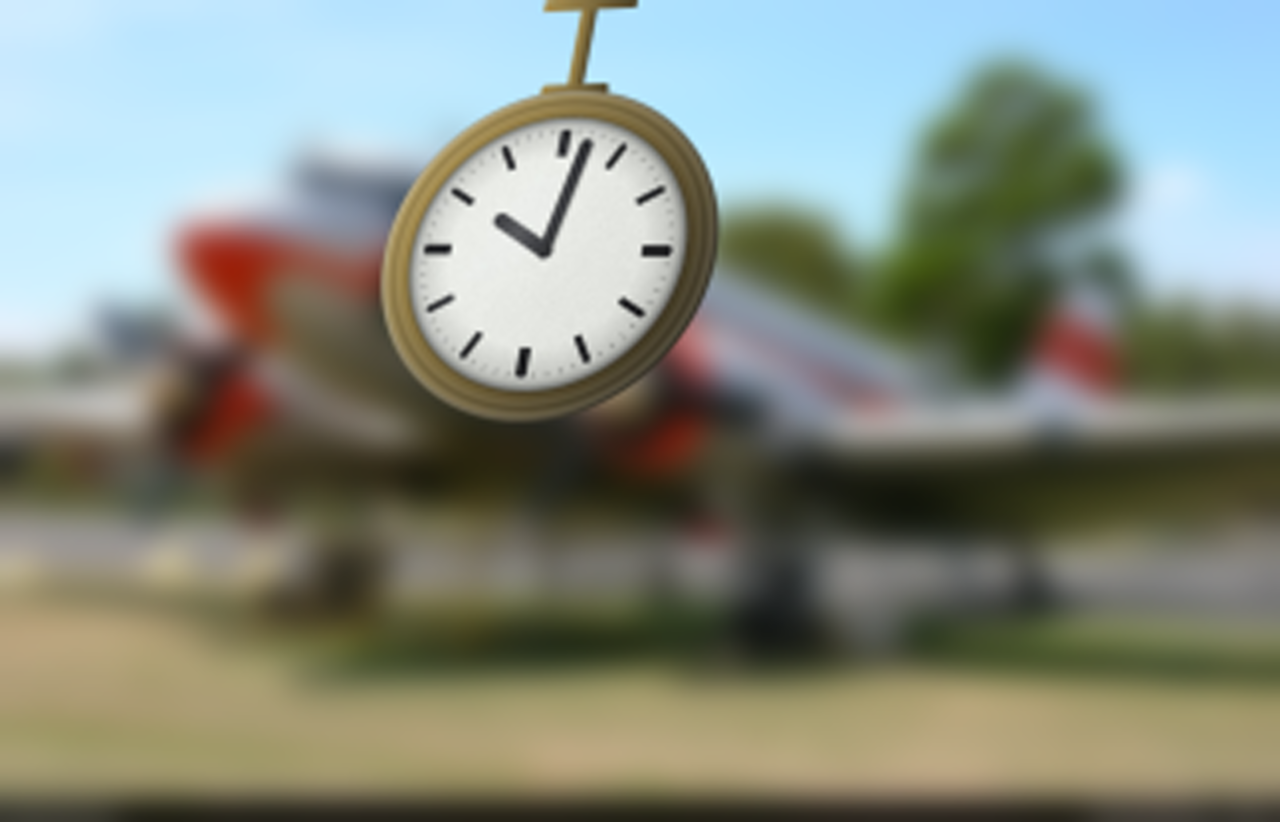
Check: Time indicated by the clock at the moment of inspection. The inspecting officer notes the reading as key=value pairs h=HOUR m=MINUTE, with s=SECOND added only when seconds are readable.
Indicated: h=10 m=2
